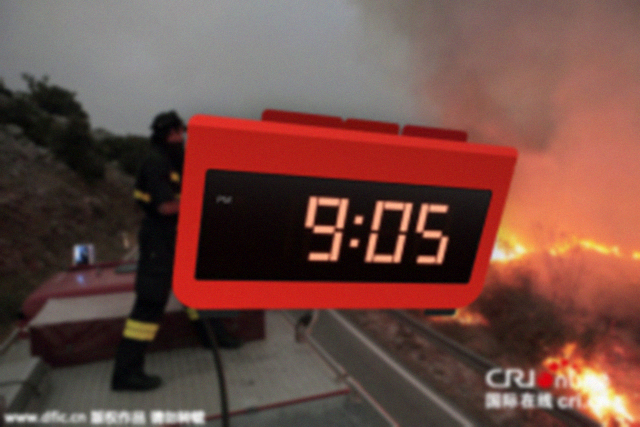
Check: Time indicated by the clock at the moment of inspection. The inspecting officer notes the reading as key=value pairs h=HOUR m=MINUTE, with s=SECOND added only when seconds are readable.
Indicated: h=9 m=5
